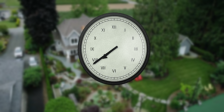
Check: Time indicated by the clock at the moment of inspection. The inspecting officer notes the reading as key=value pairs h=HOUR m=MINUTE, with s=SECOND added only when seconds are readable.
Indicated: h=7 m=39
